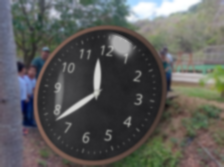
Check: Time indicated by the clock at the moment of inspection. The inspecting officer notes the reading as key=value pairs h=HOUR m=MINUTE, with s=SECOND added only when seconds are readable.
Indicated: h=11 m=38
